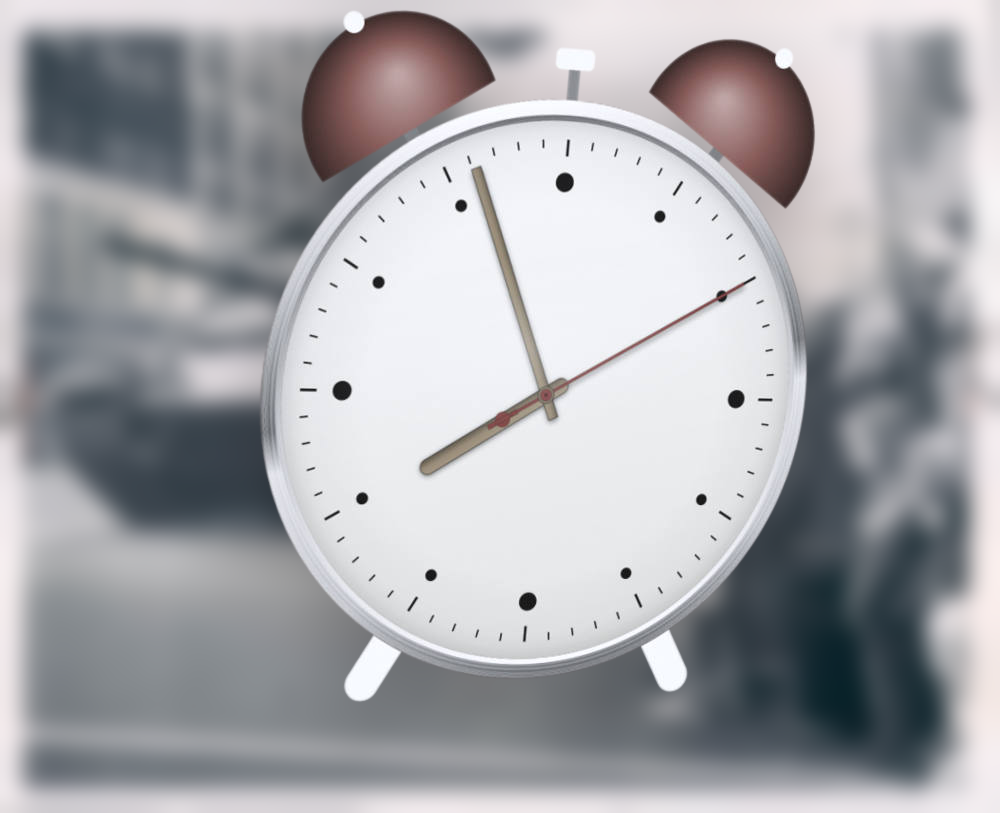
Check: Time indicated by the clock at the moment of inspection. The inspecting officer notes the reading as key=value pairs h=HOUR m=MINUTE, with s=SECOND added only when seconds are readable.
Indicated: h=7 m=56 s=10
